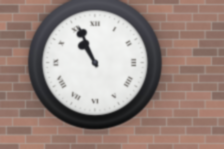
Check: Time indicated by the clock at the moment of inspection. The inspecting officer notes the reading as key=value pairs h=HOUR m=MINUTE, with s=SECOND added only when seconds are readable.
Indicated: h=10 m=56
